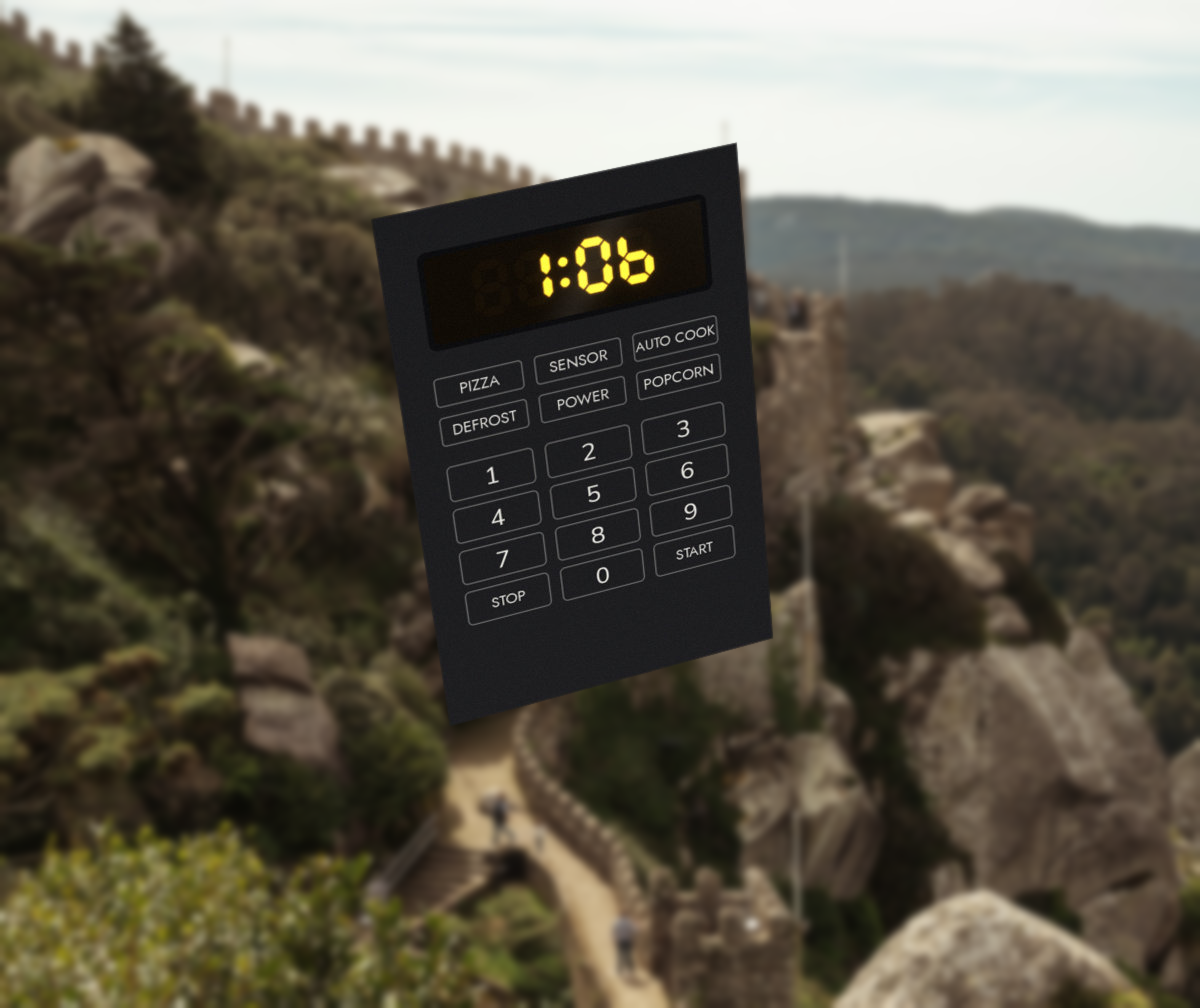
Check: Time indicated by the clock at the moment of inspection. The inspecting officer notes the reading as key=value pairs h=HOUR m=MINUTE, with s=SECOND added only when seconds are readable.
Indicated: h=1 m=6
